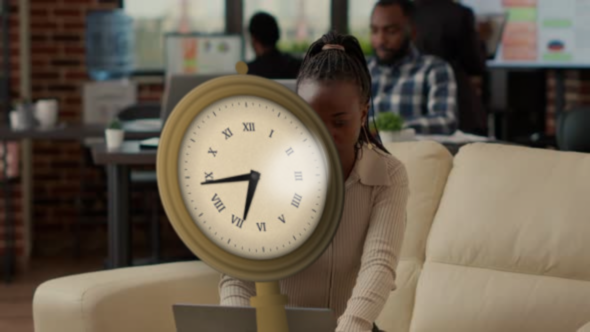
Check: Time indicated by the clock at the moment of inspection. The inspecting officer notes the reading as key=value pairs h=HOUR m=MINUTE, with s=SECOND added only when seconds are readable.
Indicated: h=6 m=44
